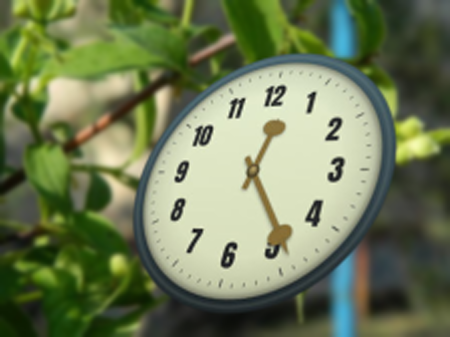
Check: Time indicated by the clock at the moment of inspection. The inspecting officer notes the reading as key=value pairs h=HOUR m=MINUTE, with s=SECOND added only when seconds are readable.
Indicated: h=12 m=24
